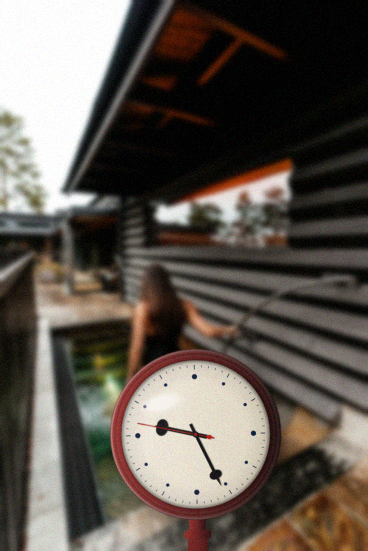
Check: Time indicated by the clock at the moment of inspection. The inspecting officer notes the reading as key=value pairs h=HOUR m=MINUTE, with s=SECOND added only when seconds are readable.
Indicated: h=9 m=25 s=47
